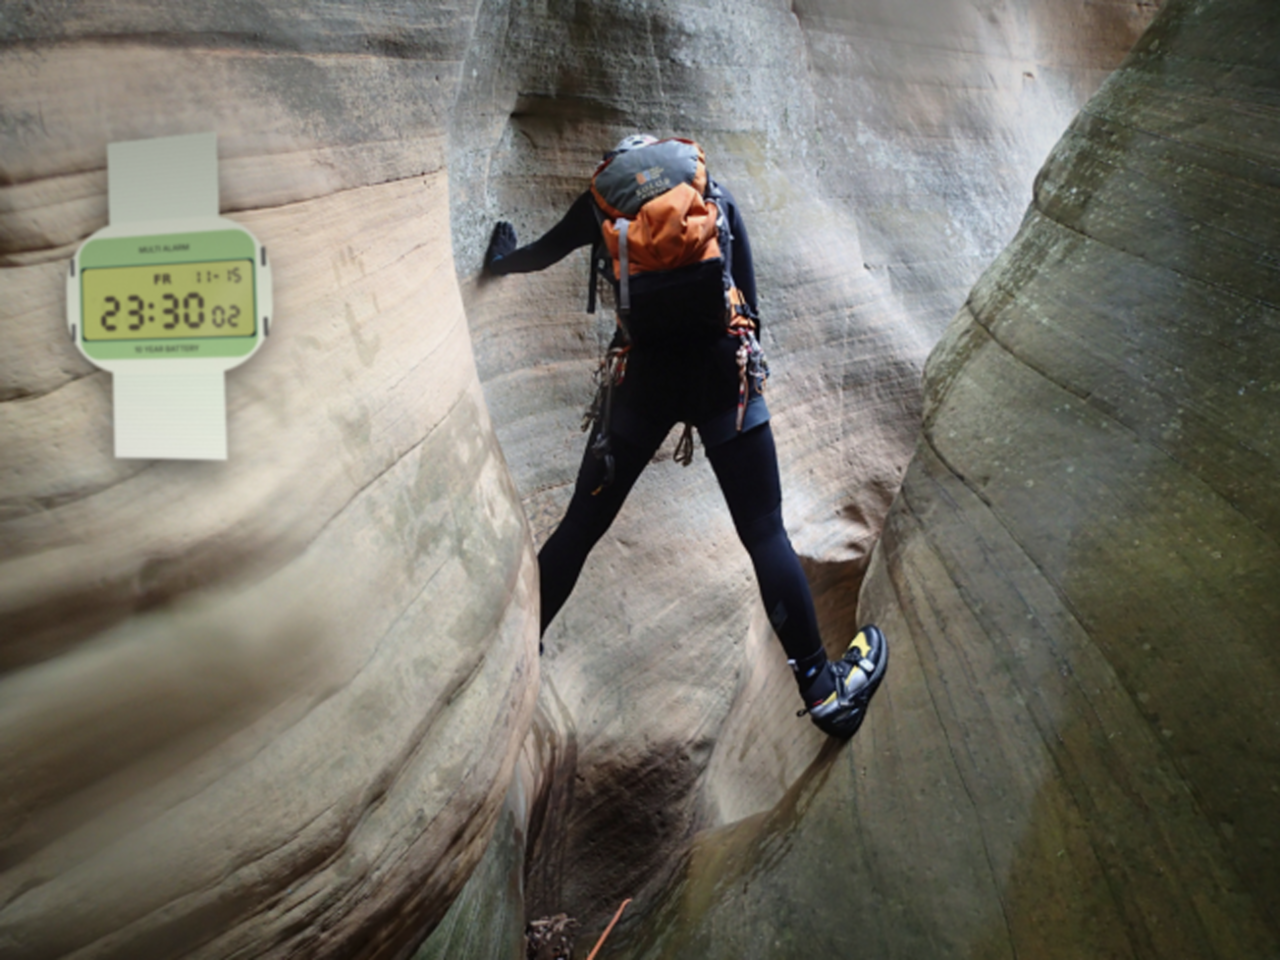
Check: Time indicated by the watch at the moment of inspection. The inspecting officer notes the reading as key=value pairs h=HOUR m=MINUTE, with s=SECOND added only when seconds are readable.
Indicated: h=23 m=30 s=2
